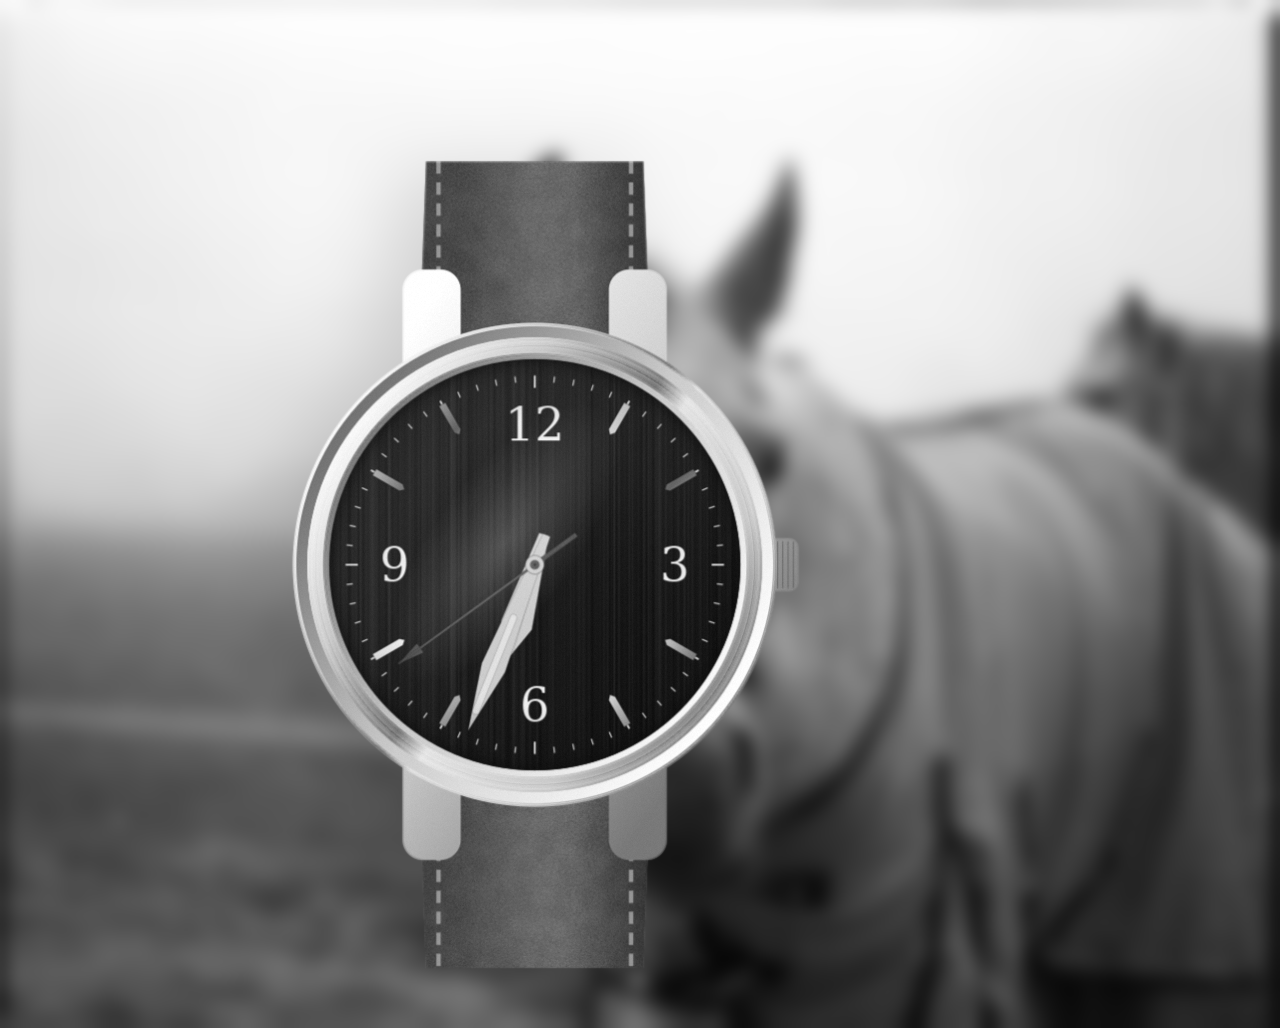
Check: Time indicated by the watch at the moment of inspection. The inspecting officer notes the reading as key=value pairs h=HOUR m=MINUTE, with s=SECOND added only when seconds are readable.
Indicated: h=6 m=33 s=39
